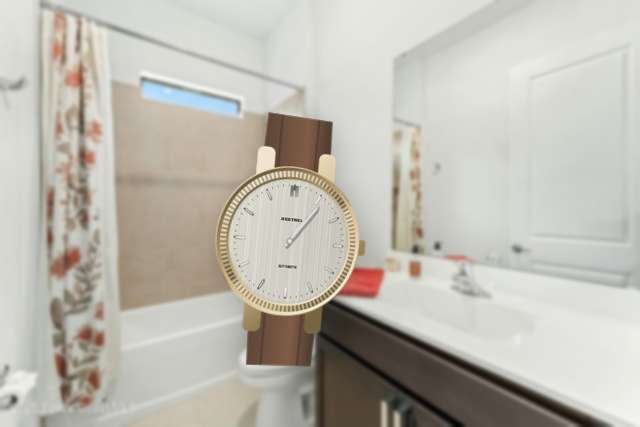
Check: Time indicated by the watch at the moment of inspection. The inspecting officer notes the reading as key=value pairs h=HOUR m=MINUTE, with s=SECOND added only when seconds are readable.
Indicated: h=1 m=6
